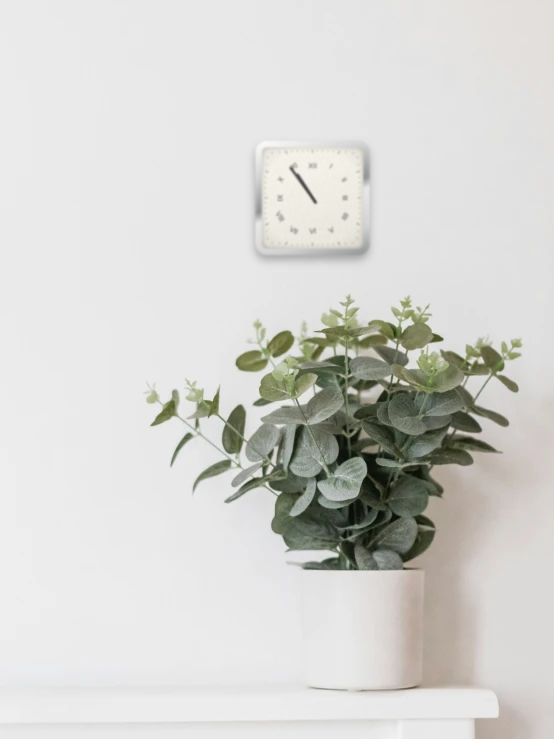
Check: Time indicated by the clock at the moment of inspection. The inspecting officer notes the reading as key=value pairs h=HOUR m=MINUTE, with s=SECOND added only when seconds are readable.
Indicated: h=10 m=54
